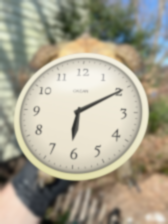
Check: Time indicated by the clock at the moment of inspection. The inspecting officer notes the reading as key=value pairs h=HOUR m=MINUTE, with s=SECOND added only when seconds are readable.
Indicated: h=6 m=10
